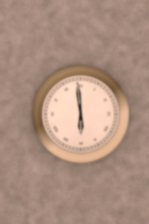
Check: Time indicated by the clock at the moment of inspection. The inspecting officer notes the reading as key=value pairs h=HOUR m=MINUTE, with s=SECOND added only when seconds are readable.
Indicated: h=5 m=59
